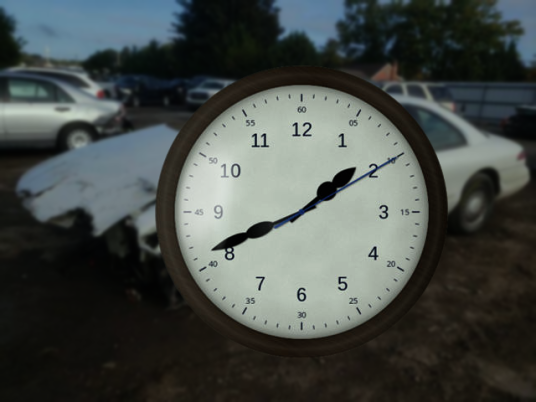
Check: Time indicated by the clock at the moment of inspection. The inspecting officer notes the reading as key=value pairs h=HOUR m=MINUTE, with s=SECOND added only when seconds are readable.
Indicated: h=1 m=41 s=10
